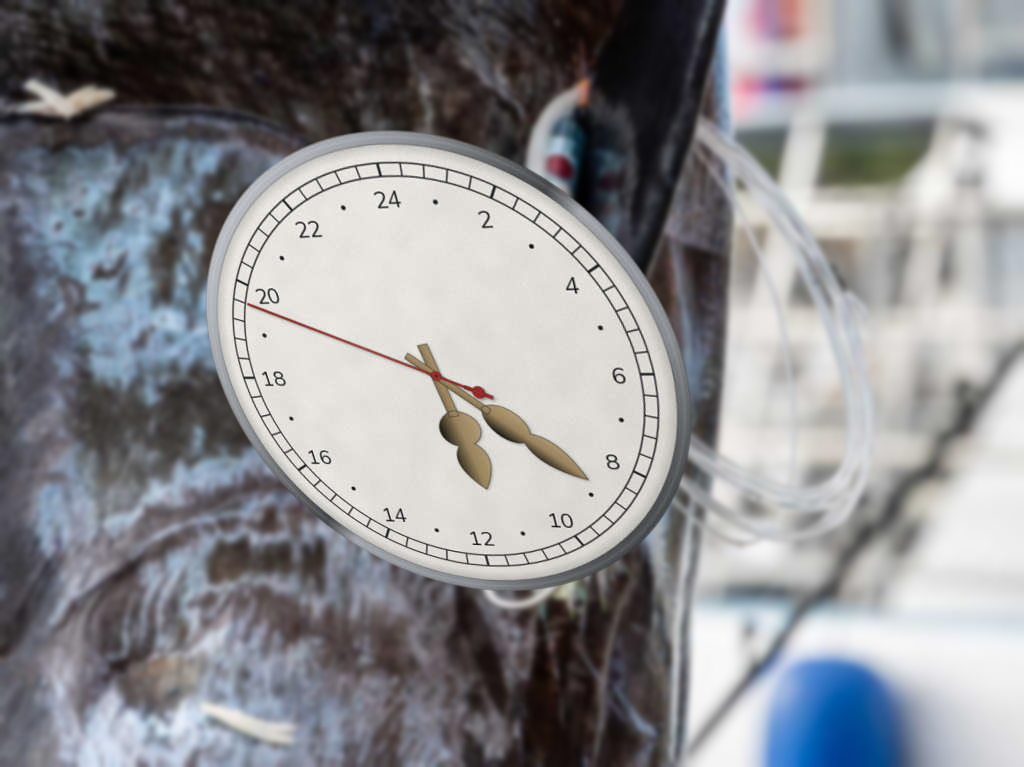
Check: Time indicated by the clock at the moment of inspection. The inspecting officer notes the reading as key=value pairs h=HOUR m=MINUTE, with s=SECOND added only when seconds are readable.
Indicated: h=11 m=21 s=49
